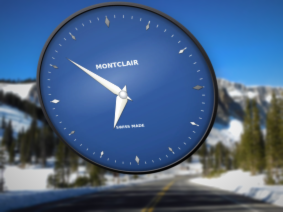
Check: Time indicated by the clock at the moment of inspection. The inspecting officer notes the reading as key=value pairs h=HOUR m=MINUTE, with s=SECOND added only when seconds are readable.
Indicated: h=6 m=52
